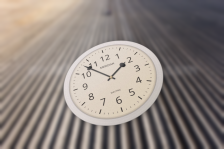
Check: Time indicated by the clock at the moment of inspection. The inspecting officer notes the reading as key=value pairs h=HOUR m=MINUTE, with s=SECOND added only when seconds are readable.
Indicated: h=1 m=53
